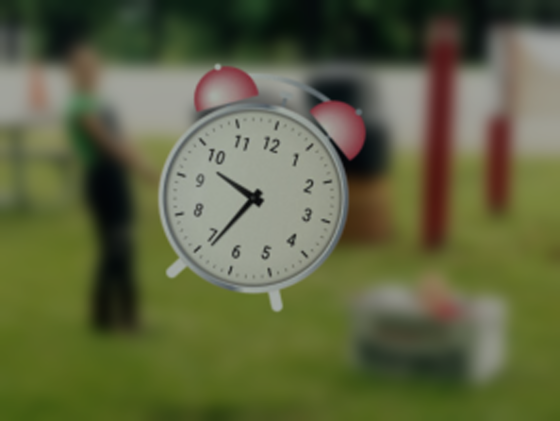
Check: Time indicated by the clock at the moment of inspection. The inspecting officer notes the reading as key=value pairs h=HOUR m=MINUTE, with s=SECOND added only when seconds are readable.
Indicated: h=9 m=34
